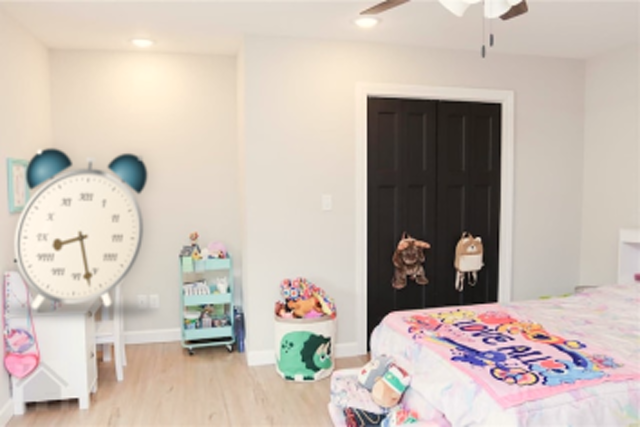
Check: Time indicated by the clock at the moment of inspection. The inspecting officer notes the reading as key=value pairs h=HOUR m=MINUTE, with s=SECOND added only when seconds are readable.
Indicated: h=8 m=27
